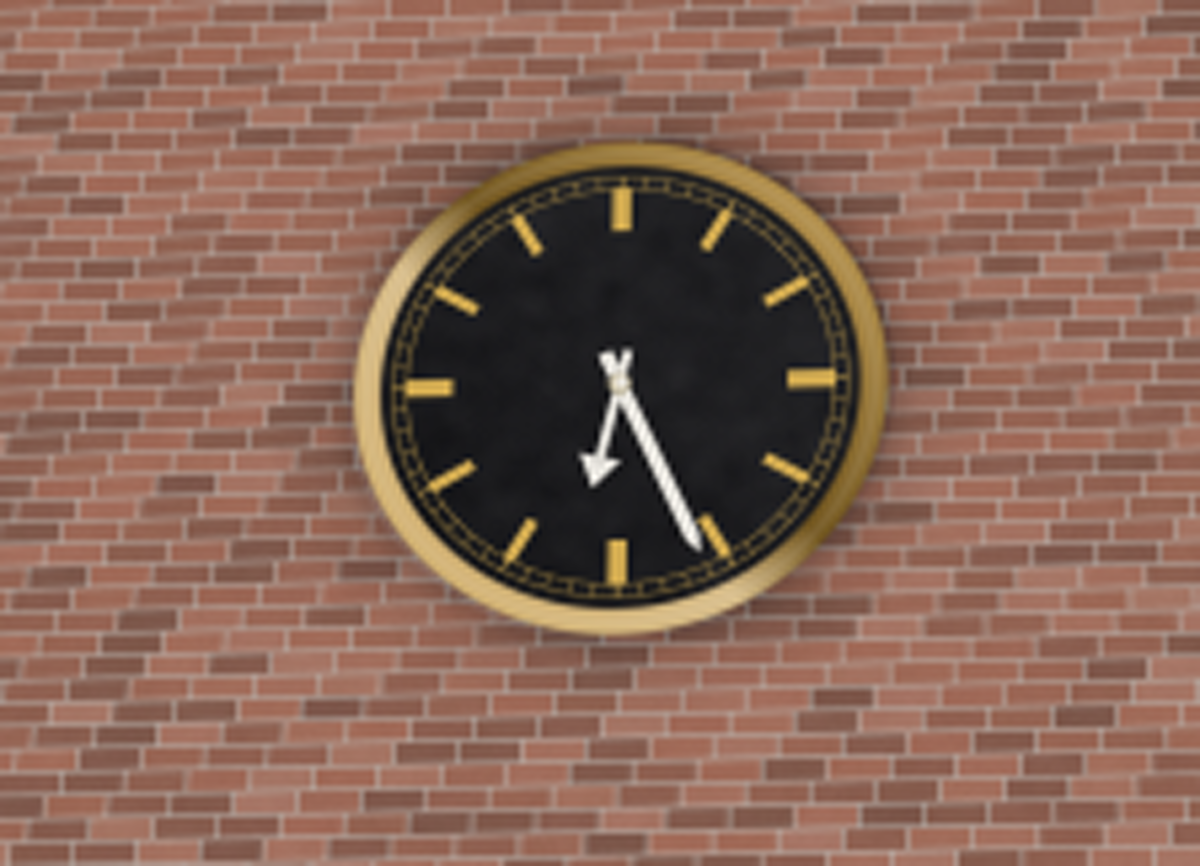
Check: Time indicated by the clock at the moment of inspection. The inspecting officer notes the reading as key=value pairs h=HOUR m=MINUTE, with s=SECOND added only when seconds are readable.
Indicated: h=6 m=26
